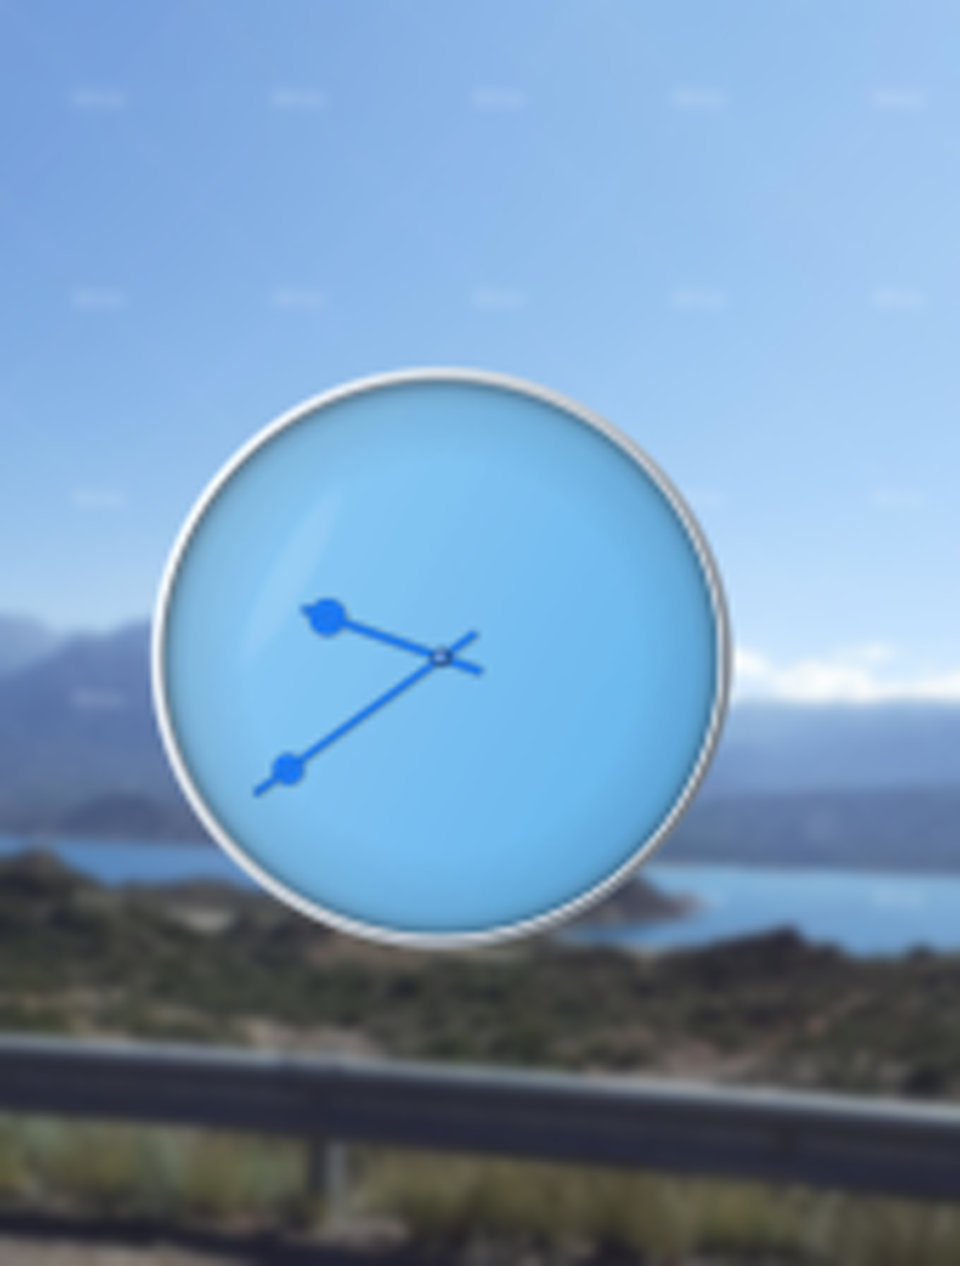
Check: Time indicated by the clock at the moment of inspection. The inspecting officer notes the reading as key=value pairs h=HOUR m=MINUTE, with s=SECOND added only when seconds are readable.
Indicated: h=9 m=39
